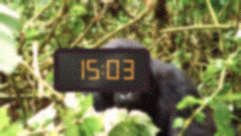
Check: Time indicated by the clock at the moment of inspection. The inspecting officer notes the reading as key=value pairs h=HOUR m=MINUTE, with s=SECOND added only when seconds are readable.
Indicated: h=15 m=3
